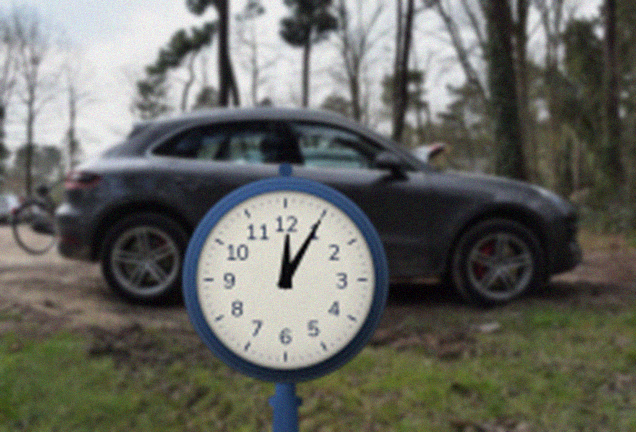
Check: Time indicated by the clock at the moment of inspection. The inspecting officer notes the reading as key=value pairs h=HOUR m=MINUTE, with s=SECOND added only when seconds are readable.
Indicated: h=12 m=5
